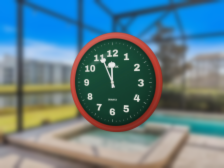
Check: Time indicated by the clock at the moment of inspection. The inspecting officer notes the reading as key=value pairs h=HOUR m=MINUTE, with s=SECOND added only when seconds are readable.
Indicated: h=11 m=56
